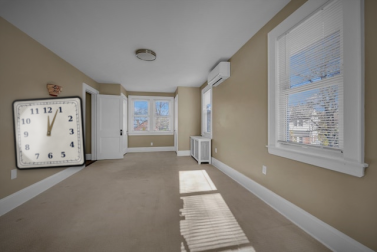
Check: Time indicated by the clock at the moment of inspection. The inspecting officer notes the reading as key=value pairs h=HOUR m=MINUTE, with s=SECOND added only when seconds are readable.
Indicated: h=12 m=4
